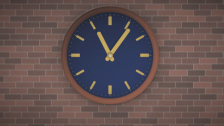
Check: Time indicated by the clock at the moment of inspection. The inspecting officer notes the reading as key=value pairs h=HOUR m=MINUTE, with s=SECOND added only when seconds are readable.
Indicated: h=11 m=6
